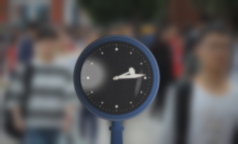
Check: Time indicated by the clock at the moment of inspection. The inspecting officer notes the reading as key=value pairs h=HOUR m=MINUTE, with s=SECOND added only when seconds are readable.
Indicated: h=2 m=14
